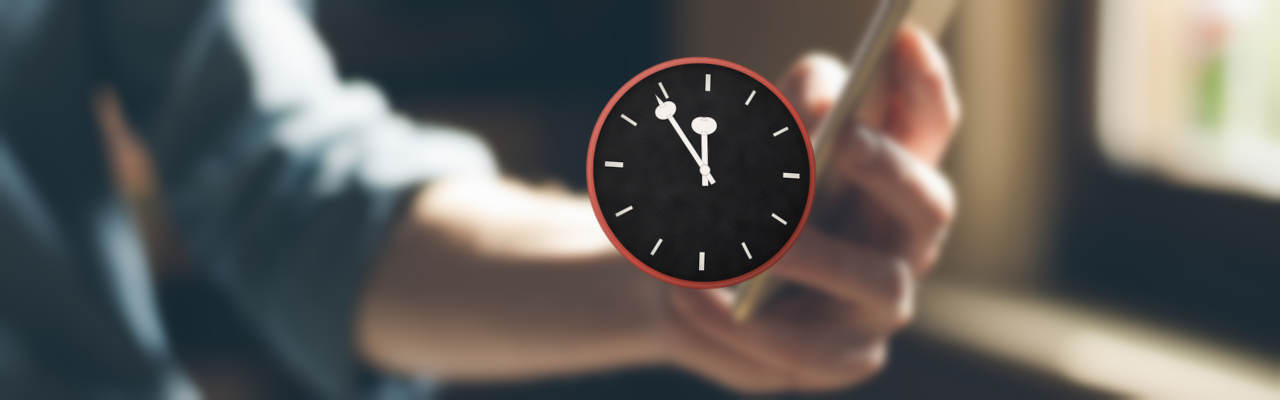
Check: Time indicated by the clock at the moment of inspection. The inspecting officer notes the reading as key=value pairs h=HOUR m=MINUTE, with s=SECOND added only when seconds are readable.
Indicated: h=11 m=54
